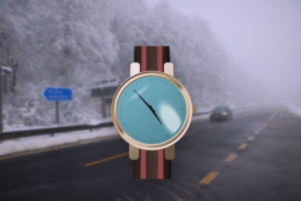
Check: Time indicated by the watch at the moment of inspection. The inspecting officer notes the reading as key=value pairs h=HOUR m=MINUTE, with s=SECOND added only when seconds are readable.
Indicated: h=4 m=53
